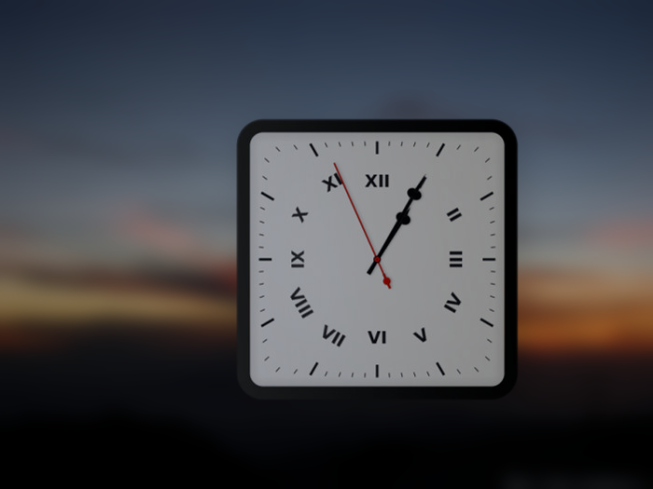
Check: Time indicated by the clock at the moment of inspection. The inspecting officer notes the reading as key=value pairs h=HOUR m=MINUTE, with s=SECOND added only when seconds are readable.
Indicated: h=1 m=4 s=56
